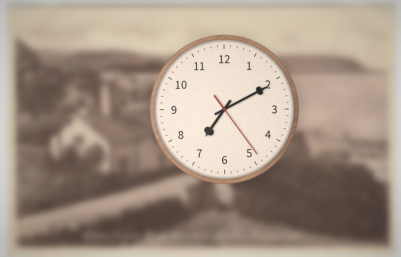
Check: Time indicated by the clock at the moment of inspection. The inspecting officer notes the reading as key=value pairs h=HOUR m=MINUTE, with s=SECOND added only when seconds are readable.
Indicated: h=7 m=10 s=24
